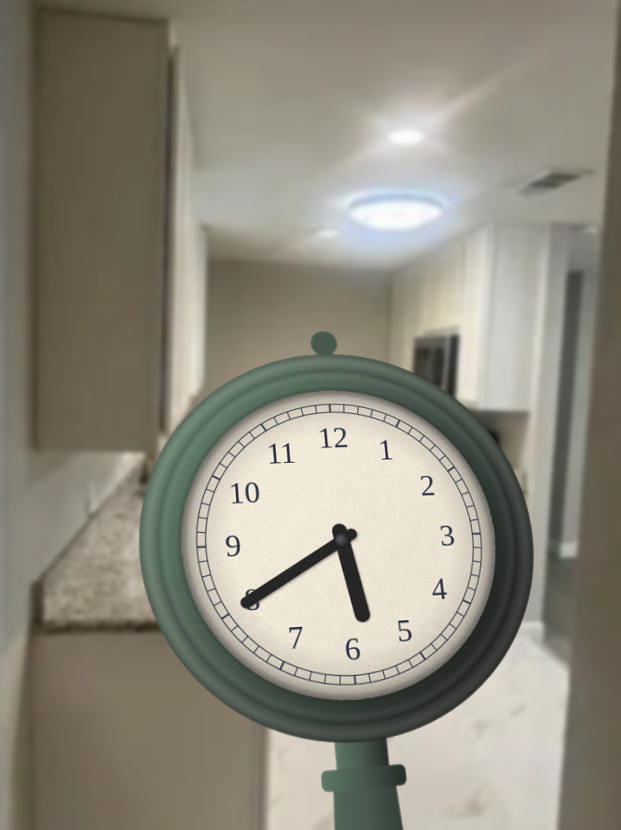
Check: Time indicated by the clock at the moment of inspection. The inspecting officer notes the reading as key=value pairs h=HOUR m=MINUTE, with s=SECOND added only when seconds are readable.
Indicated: h=5 m=40
